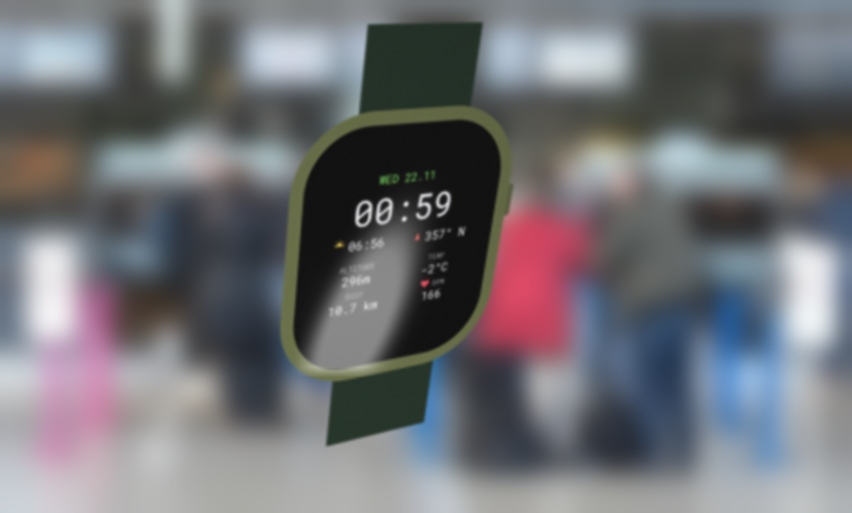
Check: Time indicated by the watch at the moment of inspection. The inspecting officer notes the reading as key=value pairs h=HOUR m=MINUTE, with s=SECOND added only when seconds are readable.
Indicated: h=0 m=59
